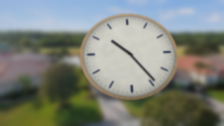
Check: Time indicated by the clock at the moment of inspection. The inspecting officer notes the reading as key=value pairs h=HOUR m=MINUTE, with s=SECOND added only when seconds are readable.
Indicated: h=10 m=24
